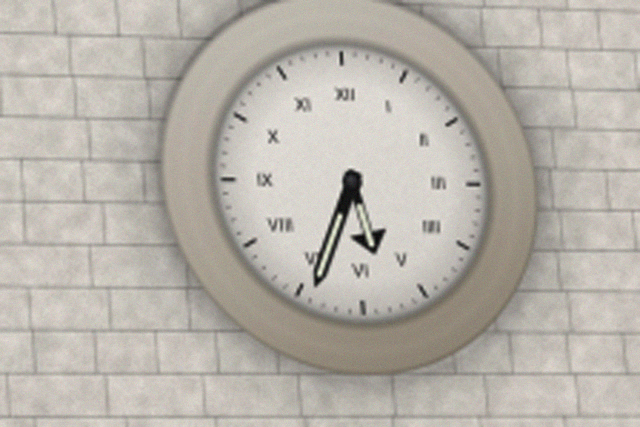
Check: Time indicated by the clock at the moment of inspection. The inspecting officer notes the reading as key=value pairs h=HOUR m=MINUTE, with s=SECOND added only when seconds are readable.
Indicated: h=5 m=34
